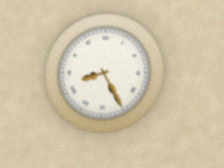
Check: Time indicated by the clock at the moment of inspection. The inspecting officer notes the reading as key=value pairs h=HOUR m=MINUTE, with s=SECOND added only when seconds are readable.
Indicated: h=8 m=25
